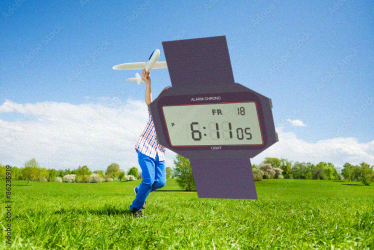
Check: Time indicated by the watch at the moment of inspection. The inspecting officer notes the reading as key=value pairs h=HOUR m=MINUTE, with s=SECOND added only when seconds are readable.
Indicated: h=6 m=11 s=5
